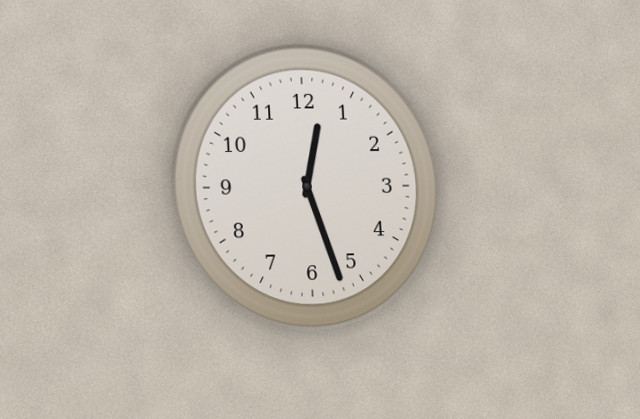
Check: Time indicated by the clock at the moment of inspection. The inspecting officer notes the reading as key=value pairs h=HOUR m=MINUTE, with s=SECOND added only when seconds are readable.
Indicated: h=12 m=27
